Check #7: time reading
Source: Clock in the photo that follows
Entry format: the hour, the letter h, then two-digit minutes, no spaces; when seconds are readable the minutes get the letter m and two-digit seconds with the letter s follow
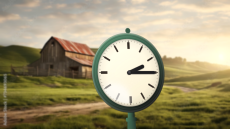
2h15
